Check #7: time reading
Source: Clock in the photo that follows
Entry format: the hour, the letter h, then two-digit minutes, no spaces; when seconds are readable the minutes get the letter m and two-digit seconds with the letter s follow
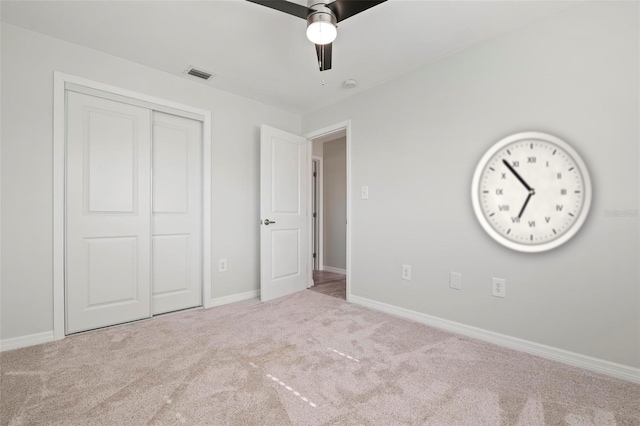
6h53
